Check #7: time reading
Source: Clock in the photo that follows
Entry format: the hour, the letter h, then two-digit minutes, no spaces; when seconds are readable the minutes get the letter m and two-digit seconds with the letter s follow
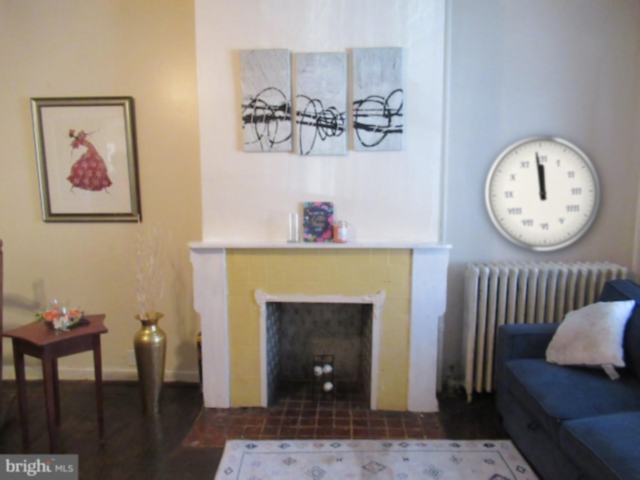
11h59
